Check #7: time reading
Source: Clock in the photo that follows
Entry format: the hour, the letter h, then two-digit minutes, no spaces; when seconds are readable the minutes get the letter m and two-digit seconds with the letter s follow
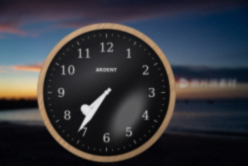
7h36
